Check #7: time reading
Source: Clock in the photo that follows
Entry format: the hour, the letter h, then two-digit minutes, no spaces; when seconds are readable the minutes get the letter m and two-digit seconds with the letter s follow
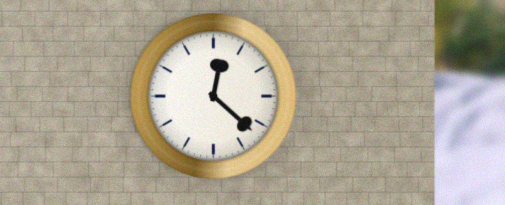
12h22
